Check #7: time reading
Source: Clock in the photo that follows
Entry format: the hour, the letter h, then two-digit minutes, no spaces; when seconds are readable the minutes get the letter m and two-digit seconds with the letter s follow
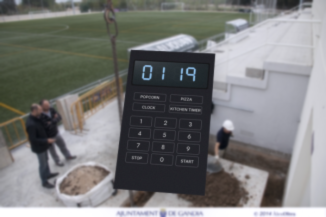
1h19
